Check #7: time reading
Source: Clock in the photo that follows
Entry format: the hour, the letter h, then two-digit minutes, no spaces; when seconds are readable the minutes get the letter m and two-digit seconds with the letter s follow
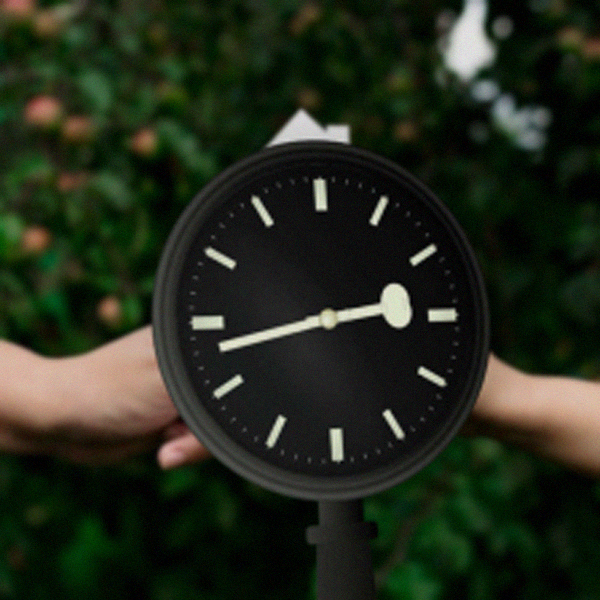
2h43
